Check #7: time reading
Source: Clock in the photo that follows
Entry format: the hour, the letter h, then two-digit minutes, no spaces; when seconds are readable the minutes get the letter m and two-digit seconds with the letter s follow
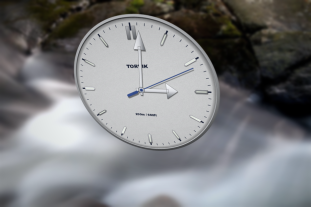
3h01m11s
